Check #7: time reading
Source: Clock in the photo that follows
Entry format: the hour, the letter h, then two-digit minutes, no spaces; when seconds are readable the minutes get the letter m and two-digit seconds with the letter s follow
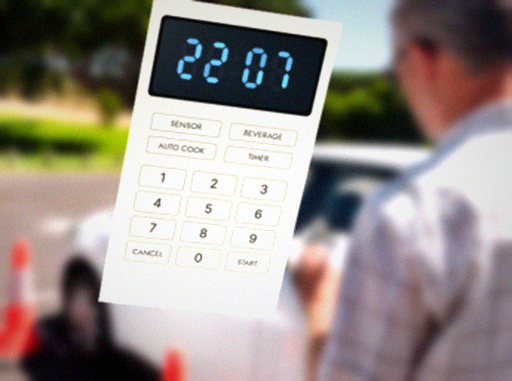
22h07
